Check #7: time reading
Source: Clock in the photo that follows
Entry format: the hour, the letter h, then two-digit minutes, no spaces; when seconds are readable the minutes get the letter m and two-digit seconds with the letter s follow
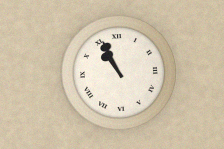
10h56
